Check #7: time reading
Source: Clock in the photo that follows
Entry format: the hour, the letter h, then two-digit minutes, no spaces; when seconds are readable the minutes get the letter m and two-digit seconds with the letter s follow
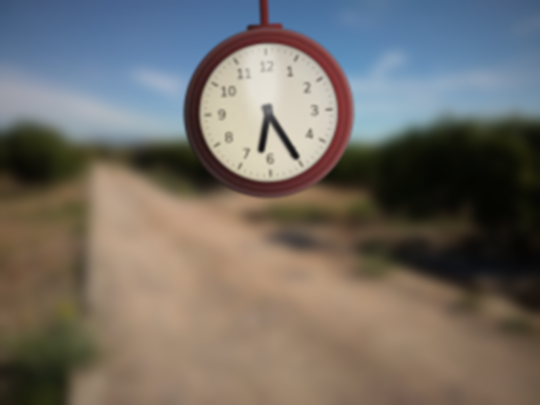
6h25
